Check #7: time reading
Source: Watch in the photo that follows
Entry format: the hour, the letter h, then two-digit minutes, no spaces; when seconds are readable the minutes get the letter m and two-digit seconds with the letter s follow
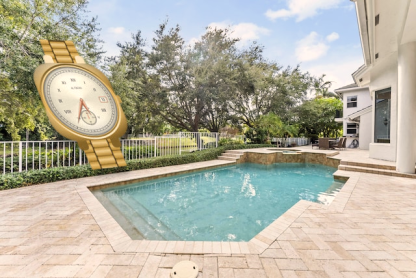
5h35
